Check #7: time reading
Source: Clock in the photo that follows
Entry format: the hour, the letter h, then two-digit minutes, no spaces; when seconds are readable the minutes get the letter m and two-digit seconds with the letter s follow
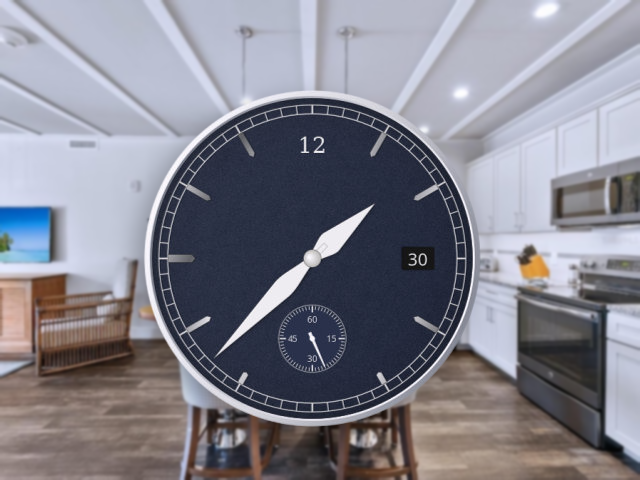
1h37m26s
